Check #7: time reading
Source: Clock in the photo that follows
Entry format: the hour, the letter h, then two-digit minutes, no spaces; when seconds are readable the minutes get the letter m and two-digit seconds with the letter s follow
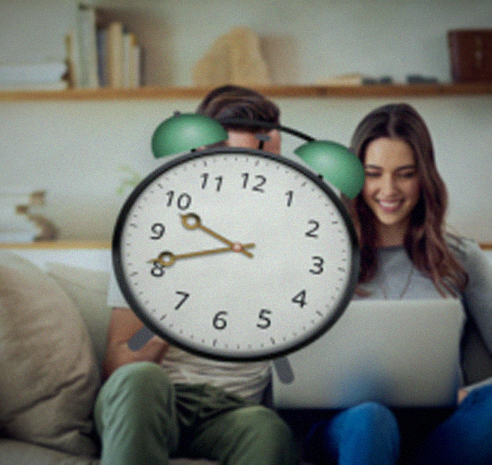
9h41
